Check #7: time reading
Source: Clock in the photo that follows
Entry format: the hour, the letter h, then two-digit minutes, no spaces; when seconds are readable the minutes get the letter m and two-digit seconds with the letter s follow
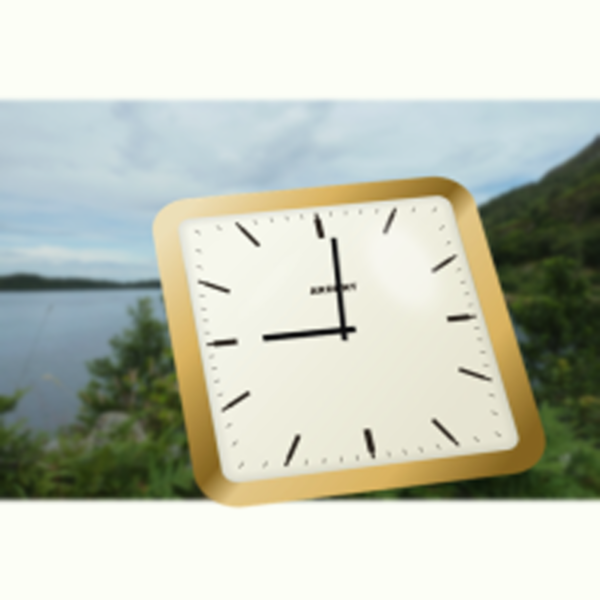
9h01
